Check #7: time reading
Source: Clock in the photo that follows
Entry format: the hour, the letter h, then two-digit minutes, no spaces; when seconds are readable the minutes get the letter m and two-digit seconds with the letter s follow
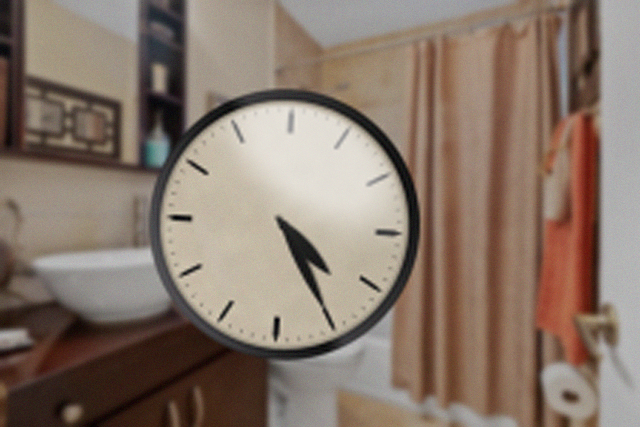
4h25
